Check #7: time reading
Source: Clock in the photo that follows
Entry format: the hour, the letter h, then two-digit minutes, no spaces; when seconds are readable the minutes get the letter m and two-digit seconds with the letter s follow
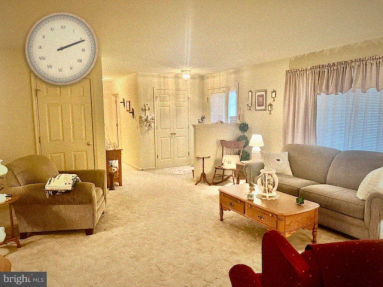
2h11
